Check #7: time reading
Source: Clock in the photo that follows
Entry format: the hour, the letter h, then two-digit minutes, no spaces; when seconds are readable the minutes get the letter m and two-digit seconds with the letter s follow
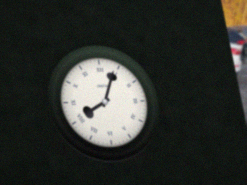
8h04
